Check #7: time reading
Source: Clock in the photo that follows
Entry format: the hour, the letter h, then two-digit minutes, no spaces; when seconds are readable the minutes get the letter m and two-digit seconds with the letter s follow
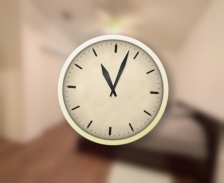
11h03
